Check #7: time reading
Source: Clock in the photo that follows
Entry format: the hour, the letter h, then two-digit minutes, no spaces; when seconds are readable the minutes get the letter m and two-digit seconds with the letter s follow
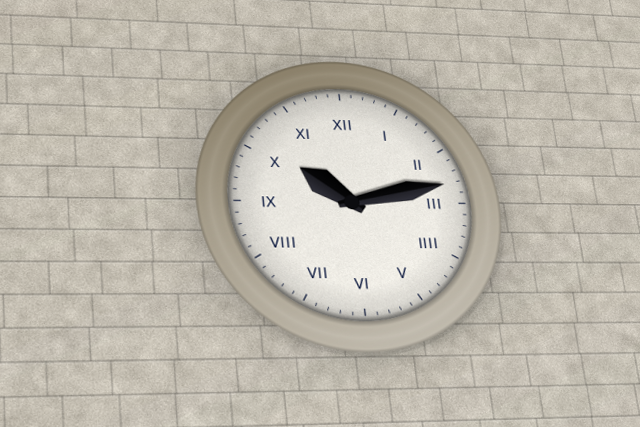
10h13
